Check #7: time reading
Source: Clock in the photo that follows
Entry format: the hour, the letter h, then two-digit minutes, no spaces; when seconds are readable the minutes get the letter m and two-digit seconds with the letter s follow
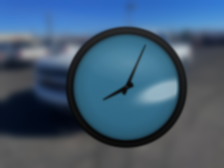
8h04
